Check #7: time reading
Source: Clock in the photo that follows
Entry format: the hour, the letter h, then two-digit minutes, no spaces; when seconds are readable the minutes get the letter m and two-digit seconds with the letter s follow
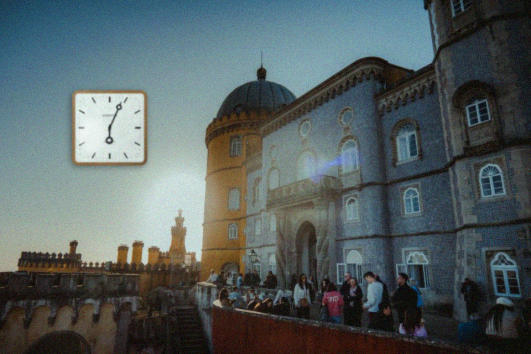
6h04
